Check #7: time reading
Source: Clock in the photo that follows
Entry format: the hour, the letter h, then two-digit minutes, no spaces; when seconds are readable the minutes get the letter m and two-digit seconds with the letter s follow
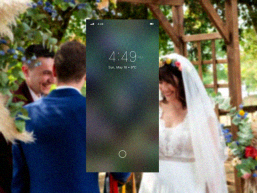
4h49
